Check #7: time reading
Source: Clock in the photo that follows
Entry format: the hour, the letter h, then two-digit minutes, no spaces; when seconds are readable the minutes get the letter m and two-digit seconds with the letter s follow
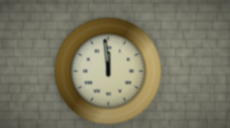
11h59
